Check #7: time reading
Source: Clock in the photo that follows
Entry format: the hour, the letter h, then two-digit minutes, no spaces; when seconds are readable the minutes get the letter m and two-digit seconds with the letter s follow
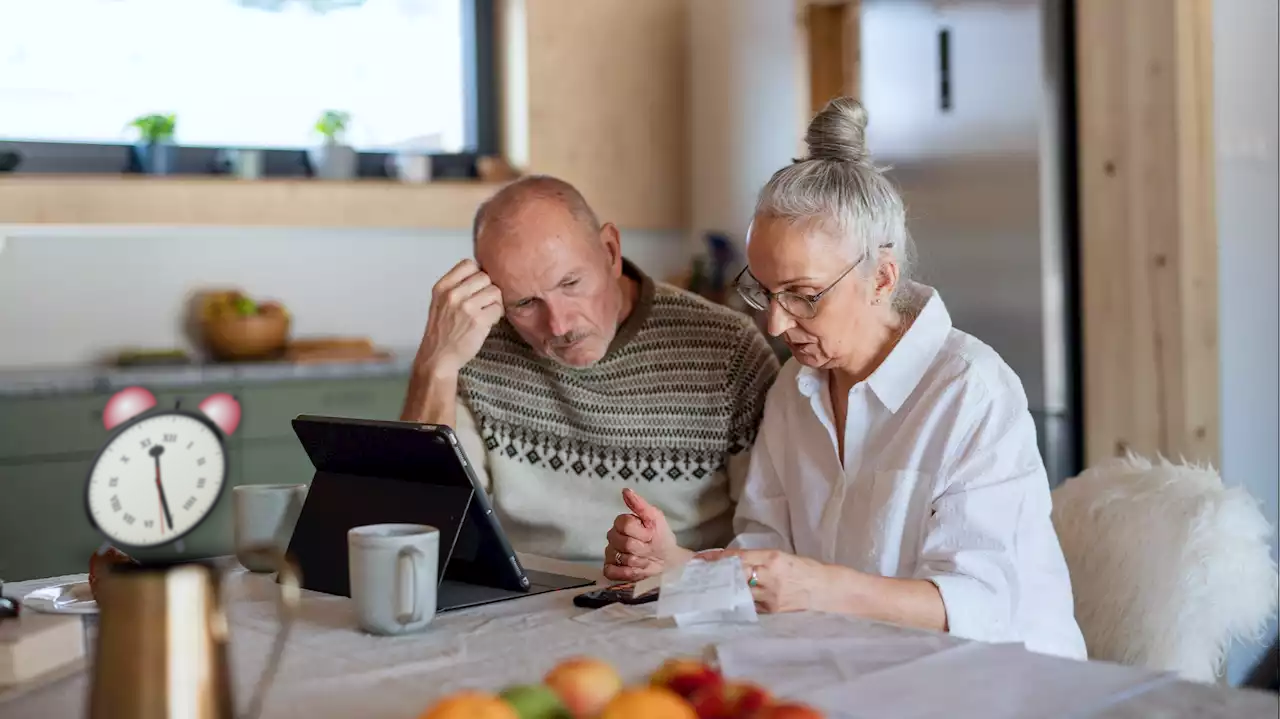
11h25m27s
